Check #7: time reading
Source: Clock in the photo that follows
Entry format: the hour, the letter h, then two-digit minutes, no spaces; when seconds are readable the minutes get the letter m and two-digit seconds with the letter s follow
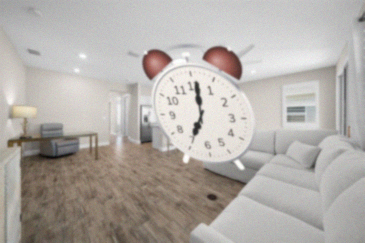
7h01
